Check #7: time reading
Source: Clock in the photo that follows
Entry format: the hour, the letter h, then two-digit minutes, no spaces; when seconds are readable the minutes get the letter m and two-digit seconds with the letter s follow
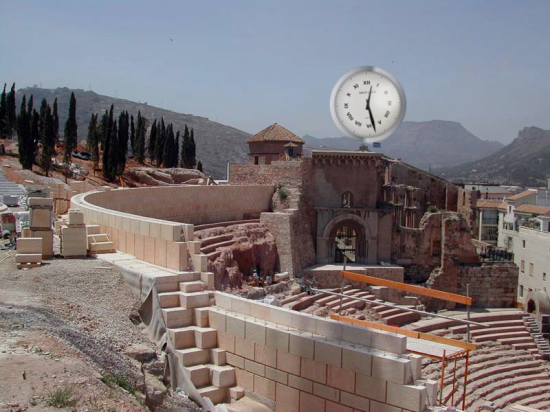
12h28
